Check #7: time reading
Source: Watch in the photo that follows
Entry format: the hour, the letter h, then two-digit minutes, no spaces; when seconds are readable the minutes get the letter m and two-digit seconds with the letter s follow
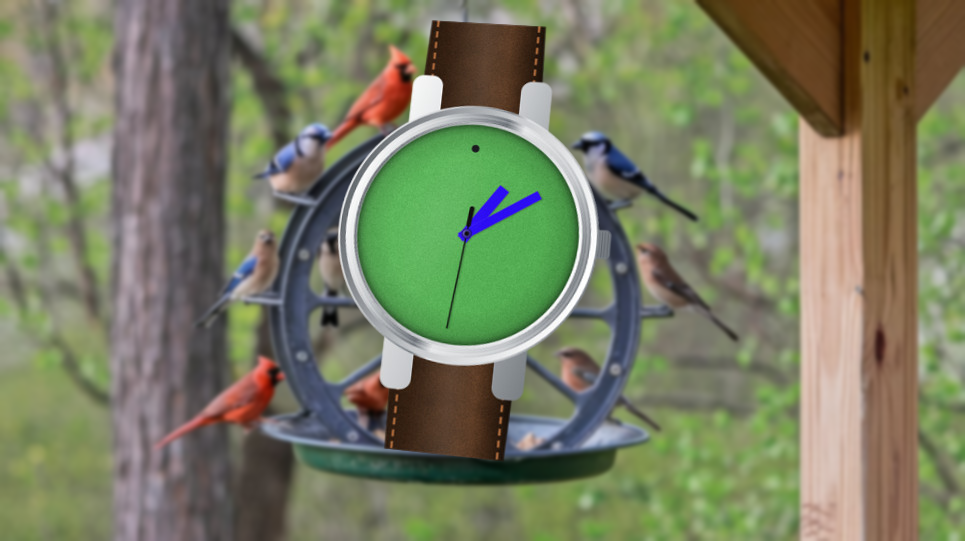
1h09m31s
